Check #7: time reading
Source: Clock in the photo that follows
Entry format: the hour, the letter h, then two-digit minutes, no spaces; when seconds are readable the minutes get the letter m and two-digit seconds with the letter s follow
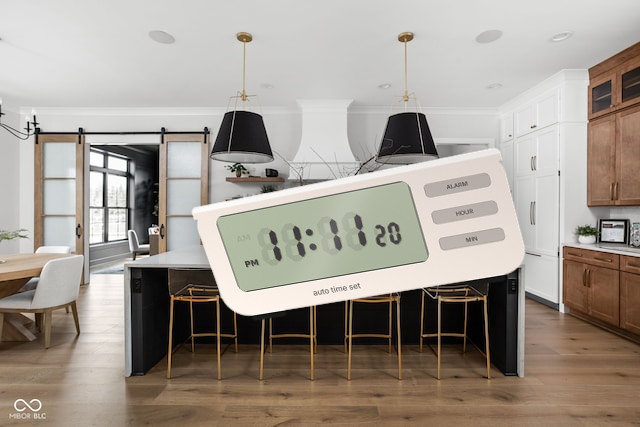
11h11m20s
